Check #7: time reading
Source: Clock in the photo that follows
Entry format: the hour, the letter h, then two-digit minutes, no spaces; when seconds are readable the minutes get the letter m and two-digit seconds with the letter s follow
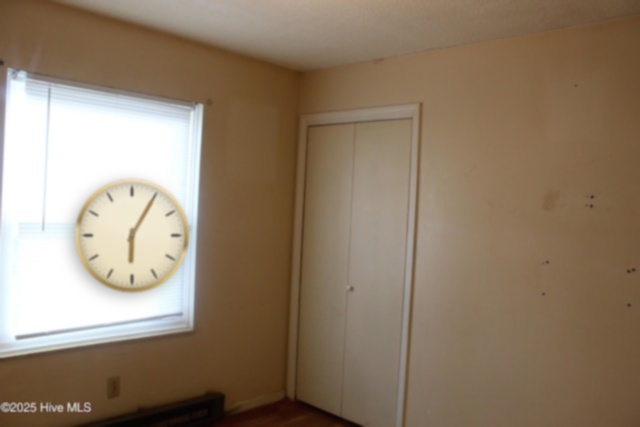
6h05
